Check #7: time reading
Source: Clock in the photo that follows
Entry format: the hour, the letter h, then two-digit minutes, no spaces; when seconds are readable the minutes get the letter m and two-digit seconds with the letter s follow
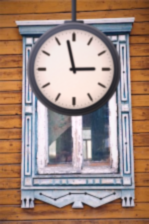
2h58
